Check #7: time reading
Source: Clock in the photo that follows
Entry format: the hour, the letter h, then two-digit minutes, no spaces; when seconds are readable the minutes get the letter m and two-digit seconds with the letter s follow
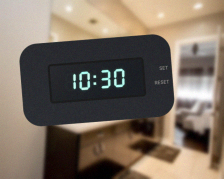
10h30
